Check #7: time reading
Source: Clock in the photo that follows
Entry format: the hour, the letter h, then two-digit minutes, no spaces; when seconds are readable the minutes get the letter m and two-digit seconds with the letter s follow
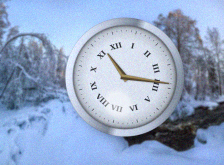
11h19
